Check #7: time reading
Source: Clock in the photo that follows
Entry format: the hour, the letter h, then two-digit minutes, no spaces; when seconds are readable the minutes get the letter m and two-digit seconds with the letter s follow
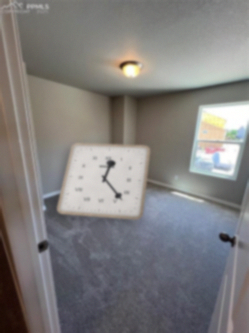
12h23
